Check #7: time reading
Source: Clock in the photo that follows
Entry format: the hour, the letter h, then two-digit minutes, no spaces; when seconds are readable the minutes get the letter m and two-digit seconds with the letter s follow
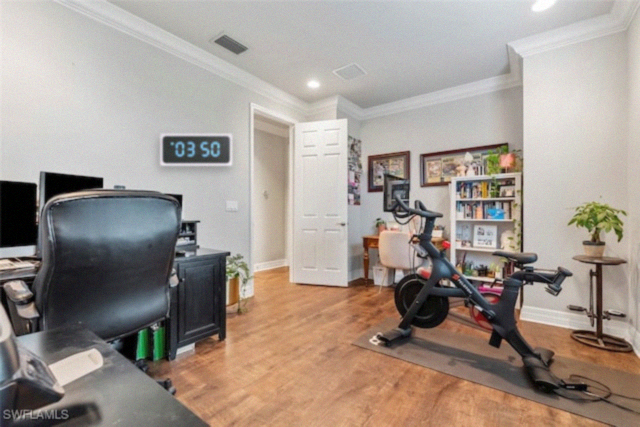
3h50
